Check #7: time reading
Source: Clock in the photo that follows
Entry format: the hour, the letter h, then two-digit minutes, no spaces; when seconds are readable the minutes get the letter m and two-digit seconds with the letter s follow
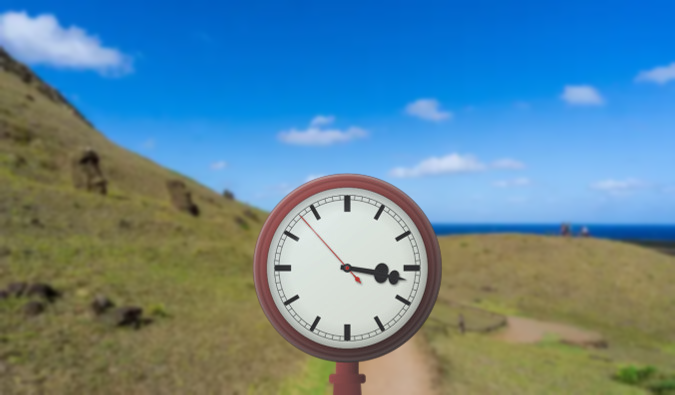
3h16m53s
